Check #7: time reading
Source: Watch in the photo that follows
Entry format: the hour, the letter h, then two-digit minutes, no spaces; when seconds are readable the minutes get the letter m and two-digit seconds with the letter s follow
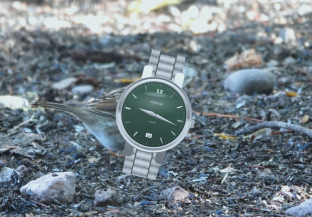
9h17
